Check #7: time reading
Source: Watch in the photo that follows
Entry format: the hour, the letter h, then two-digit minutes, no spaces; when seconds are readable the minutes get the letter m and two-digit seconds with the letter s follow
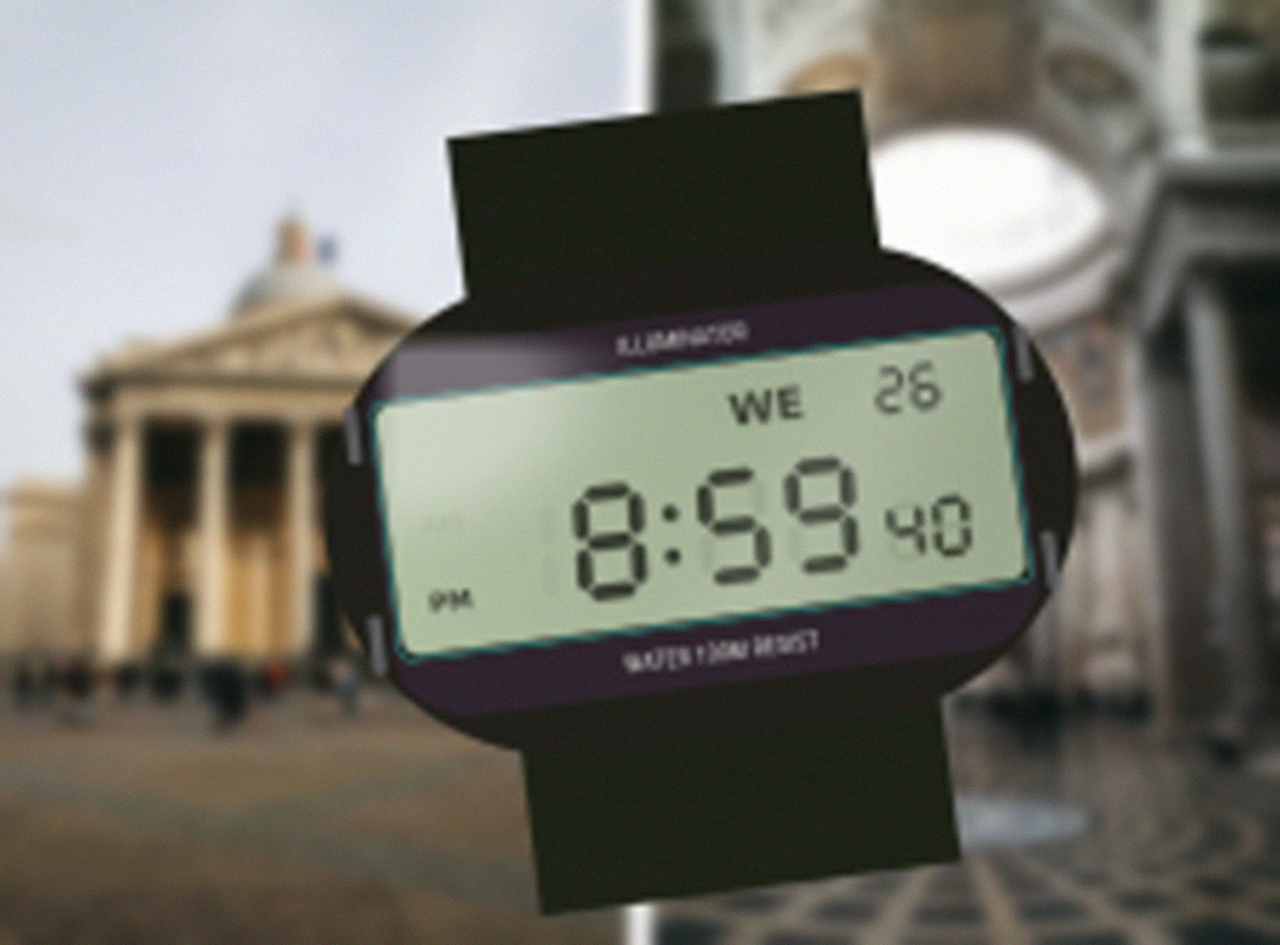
8h59m40s
